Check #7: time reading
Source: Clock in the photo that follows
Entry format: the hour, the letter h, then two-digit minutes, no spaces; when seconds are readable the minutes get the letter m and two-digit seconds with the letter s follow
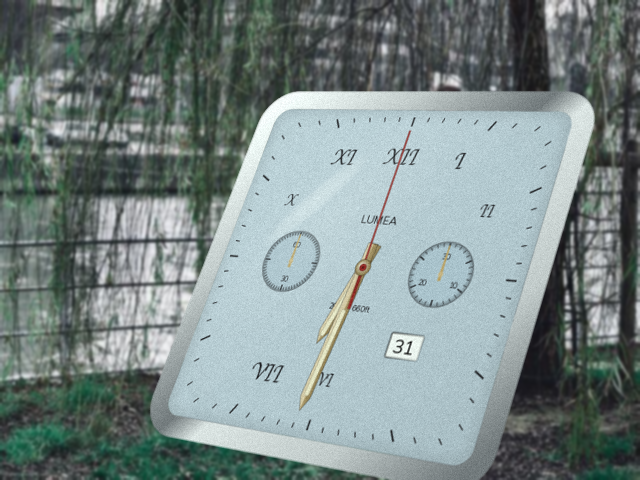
6h31
